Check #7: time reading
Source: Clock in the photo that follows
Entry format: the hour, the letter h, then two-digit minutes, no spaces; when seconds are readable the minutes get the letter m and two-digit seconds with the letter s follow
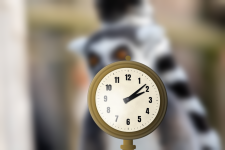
2h08
